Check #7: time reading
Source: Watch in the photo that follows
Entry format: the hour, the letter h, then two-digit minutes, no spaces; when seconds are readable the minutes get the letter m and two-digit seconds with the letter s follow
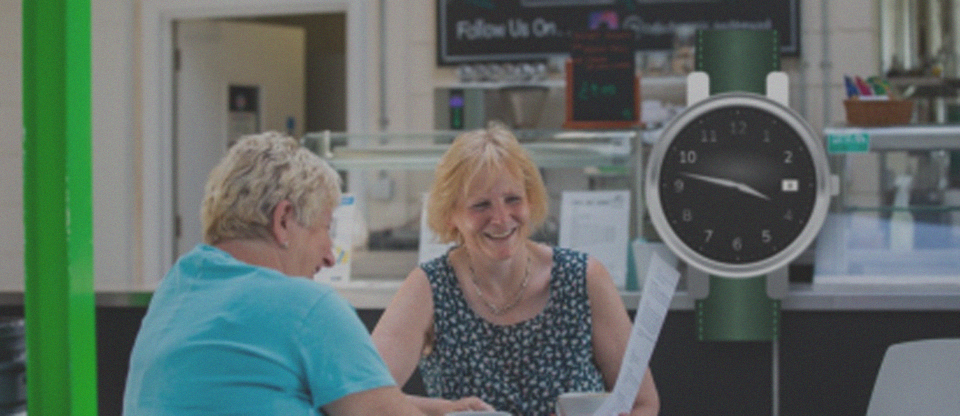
3h47
